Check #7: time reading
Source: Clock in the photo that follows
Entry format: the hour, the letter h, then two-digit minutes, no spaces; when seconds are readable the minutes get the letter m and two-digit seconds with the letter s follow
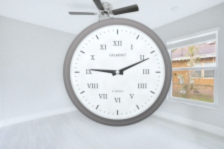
9h11
